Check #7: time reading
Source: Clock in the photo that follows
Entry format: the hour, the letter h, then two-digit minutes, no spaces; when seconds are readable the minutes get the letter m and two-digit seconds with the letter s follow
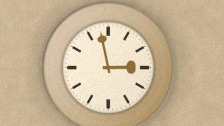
2h58
